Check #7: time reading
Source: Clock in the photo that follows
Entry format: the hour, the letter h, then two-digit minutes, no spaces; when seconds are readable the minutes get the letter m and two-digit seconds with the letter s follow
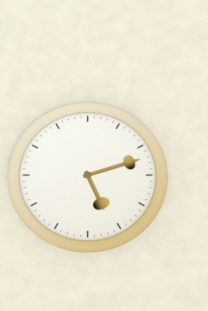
5h12
